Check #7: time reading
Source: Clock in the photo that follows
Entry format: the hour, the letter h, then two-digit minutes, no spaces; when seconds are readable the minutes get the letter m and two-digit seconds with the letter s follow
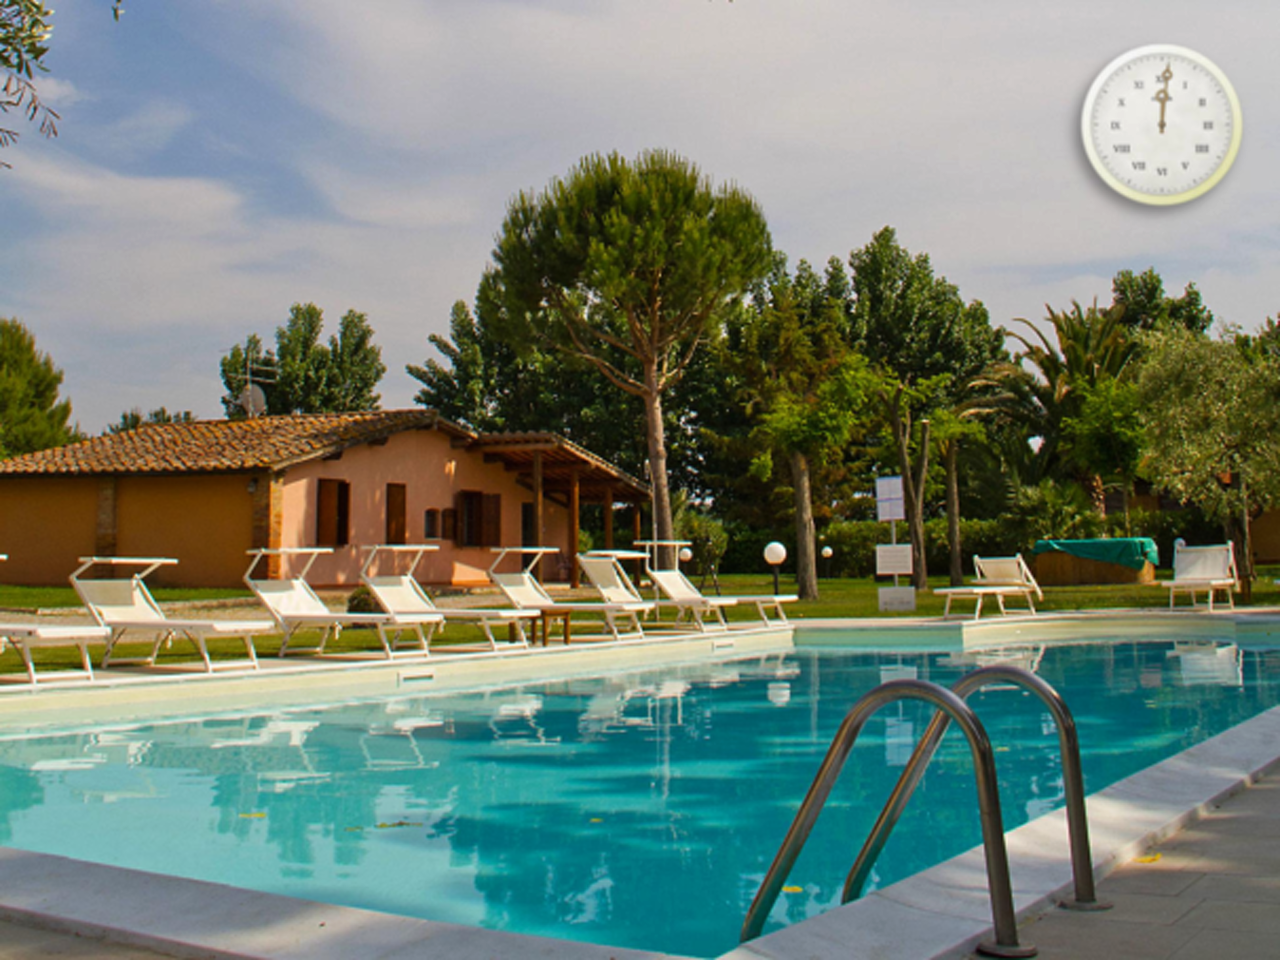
12h01
